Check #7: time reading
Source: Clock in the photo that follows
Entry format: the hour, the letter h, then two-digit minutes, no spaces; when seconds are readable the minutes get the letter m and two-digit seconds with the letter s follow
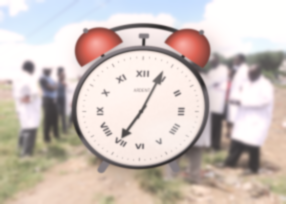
7h04
